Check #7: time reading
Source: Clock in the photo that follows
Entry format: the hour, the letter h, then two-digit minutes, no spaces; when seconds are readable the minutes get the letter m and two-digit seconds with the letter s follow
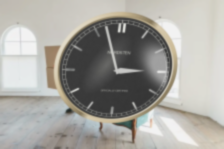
2h57
